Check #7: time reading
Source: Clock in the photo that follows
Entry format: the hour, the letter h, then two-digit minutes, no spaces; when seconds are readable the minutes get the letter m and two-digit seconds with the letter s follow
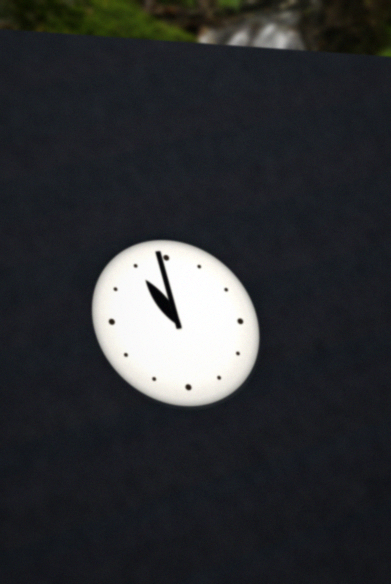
10h59
